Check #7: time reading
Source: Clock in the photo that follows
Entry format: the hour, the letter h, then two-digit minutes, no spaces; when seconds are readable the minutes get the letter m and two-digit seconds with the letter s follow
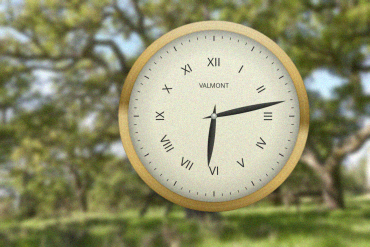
6h13
